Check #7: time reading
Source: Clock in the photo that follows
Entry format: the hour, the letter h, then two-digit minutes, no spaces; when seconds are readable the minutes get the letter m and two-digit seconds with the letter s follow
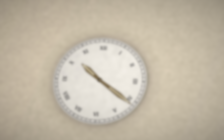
10h21
